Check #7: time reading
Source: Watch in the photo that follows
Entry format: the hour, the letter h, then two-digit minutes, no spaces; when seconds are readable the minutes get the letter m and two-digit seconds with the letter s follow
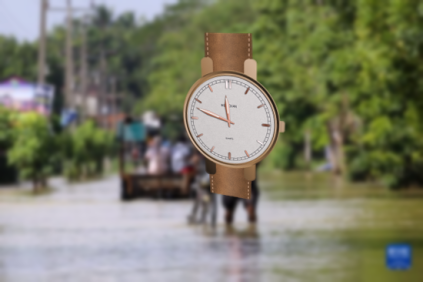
11h48
